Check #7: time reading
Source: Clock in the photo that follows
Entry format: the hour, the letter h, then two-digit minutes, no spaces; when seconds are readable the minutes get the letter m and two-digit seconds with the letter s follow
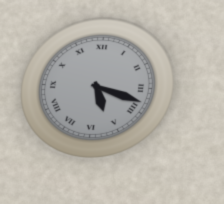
5h18
